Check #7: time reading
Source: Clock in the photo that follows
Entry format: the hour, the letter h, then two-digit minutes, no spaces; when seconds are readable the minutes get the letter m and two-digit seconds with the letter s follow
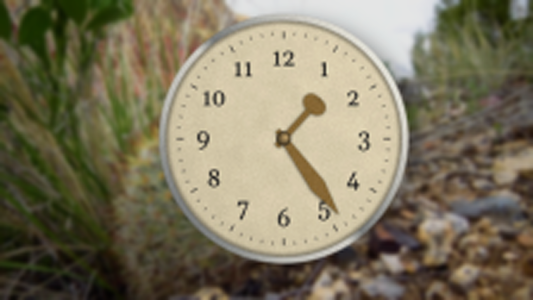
1h24
